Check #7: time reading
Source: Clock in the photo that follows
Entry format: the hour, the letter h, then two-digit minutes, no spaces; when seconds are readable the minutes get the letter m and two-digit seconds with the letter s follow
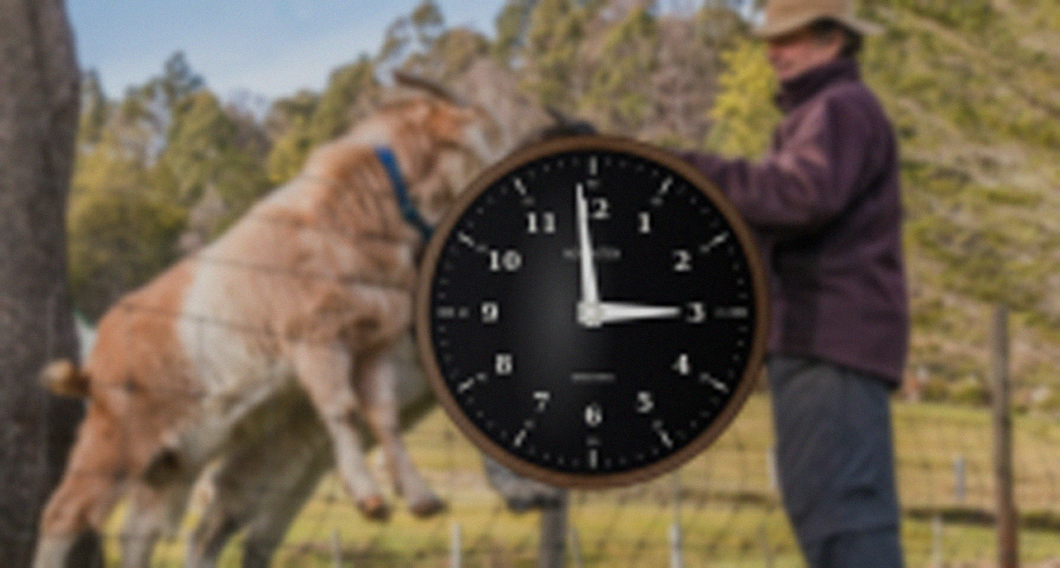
2h59
